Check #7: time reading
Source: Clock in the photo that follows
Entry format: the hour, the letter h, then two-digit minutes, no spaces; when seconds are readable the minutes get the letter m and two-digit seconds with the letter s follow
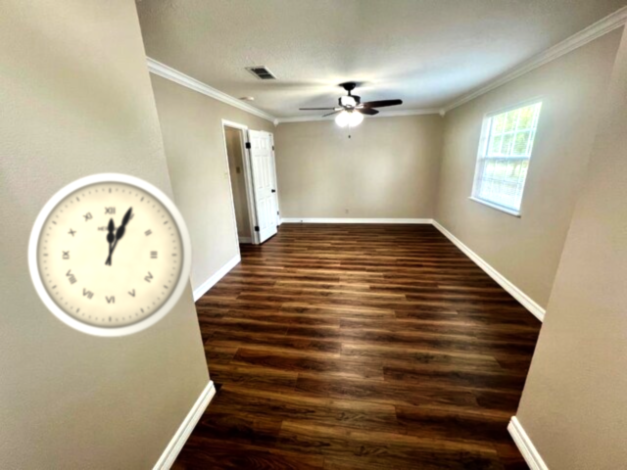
12h04
